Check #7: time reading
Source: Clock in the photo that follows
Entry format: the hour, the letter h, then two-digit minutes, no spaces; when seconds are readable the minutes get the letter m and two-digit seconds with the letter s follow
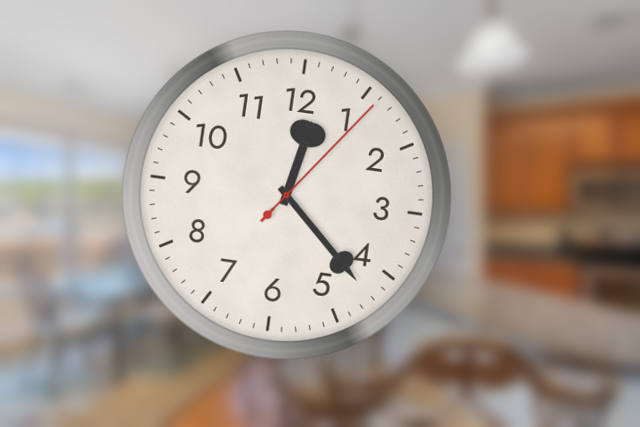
12h22m06s
